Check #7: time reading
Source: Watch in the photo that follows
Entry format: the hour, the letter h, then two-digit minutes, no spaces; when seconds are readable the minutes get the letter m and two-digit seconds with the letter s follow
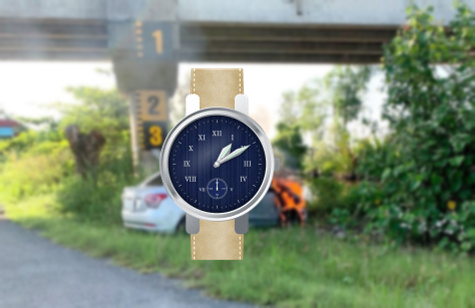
1h10
